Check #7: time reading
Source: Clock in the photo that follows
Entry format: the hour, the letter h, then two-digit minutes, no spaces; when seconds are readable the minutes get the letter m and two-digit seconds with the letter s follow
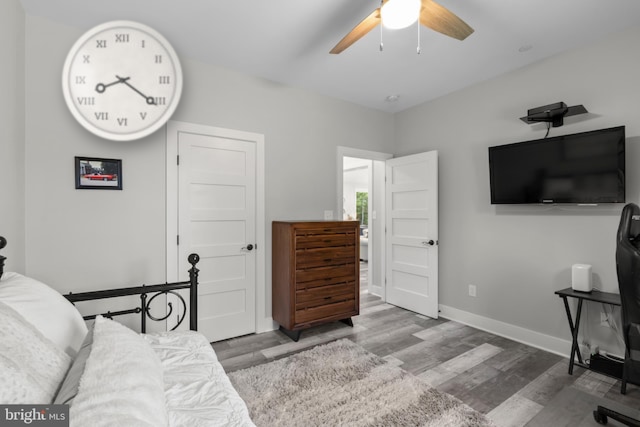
8h21
